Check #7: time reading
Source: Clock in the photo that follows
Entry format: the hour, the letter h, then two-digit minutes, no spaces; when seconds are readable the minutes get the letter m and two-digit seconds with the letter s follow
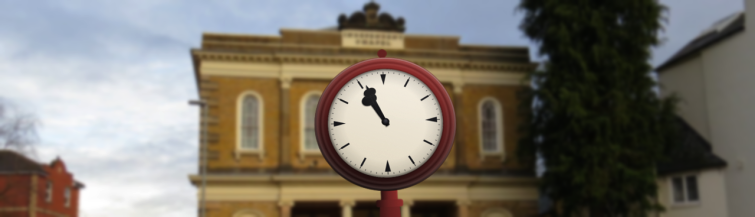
10h56
